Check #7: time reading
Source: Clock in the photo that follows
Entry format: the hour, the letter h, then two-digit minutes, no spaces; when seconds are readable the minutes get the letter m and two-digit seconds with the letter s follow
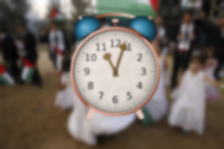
11h03
